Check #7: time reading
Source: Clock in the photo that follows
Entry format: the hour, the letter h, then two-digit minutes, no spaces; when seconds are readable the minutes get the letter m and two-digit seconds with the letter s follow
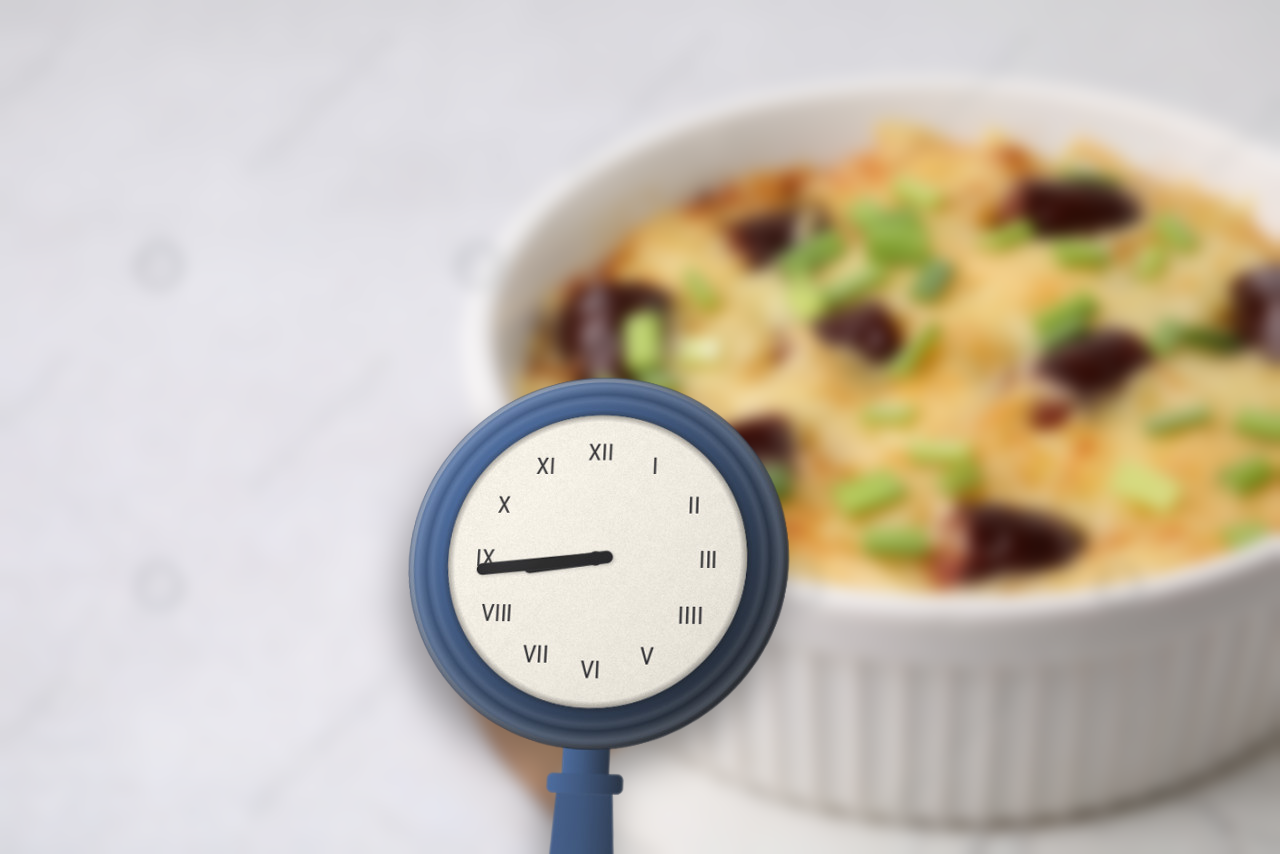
8h44
